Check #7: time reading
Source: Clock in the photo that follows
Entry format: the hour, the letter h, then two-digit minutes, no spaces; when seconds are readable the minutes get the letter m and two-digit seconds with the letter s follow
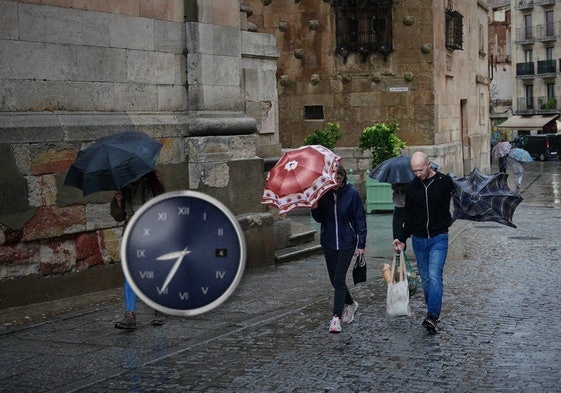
8h35
